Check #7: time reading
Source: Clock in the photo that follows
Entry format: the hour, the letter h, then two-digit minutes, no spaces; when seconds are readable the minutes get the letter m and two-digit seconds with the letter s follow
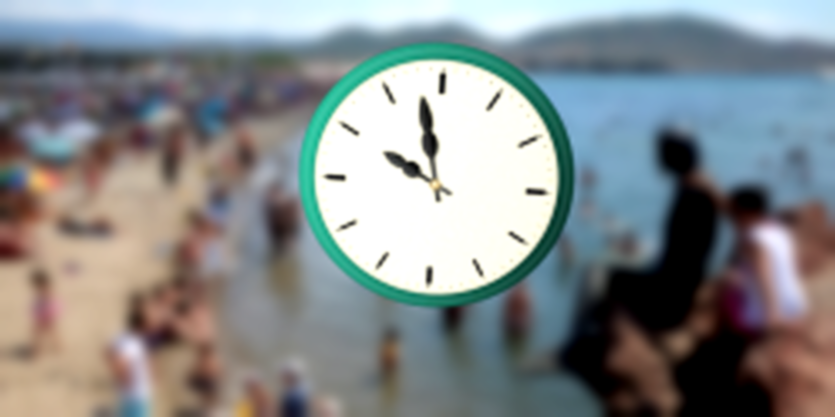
9h58
